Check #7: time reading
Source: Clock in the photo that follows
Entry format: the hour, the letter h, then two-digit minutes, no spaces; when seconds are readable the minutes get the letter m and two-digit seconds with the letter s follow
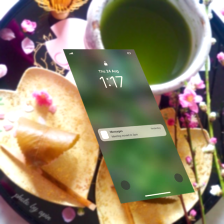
1h17
